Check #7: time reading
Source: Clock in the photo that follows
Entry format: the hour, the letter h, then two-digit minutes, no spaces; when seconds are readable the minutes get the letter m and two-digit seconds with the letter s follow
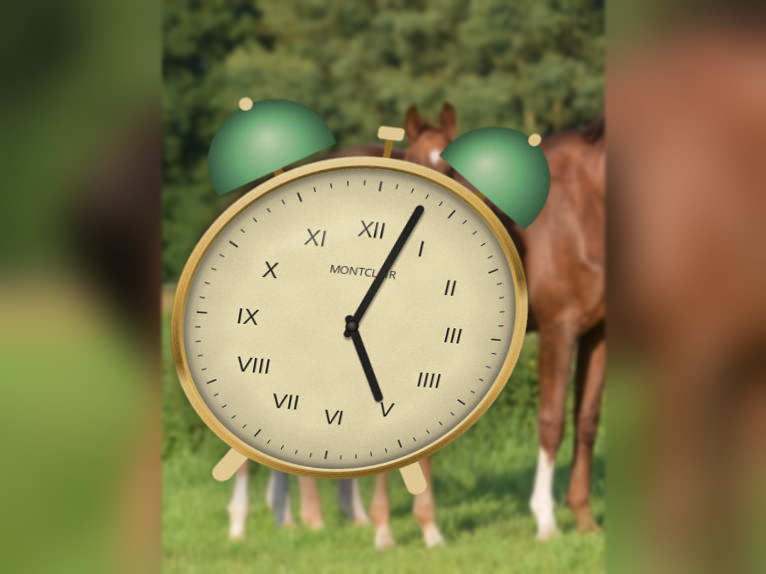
5h03
